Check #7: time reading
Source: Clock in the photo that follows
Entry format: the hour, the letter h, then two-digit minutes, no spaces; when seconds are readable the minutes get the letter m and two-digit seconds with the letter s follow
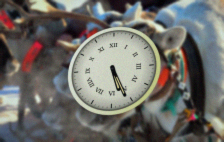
5h26
